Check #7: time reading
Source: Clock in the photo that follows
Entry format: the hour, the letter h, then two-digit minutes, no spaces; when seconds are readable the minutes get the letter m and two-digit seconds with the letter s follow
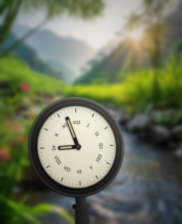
8h57
